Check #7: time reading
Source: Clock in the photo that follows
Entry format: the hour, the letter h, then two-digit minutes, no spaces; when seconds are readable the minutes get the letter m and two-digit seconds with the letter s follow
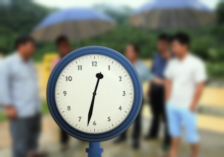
12h32
